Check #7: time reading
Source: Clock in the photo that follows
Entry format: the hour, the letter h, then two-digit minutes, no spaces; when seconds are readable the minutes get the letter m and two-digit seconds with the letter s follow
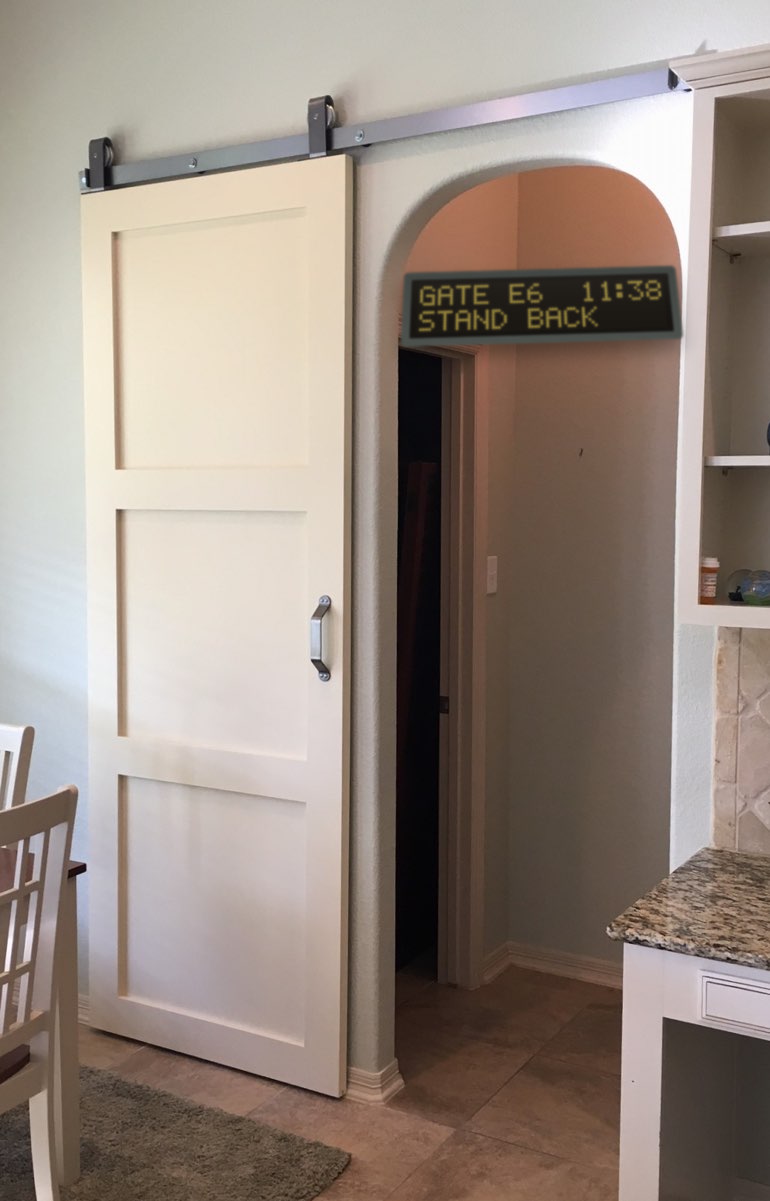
11h38
